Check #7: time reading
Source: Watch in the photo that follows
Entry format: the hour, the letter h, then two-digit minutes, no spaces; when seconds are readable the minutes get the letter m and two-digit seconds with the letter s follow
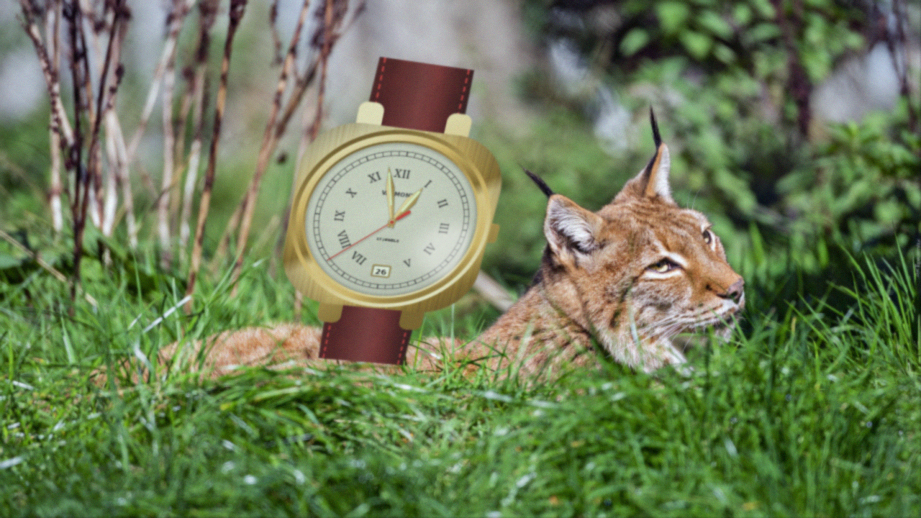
12h57m38s
